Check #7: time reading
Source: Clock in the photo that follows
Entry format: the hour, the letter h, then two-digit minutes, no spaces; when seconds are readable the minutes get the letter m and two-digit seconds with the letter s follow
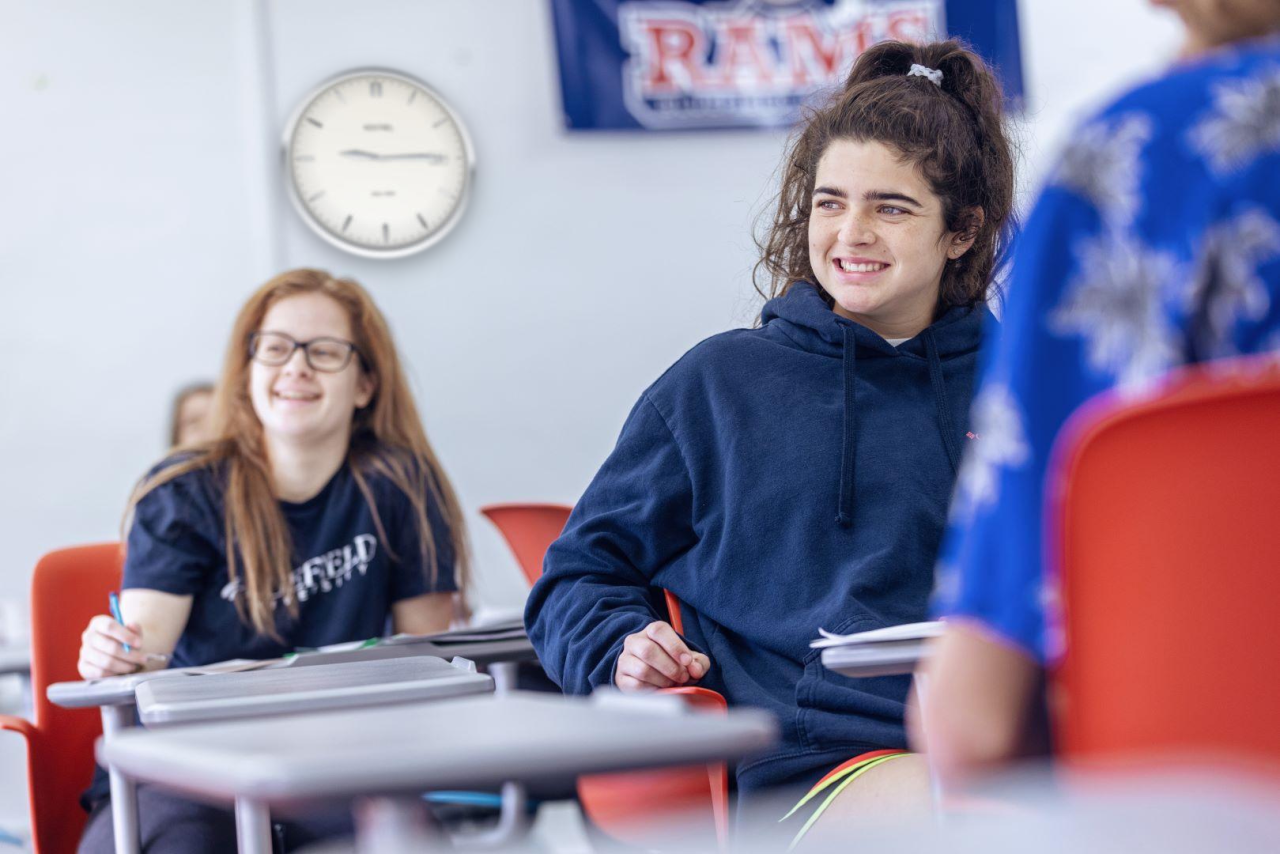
9h15
